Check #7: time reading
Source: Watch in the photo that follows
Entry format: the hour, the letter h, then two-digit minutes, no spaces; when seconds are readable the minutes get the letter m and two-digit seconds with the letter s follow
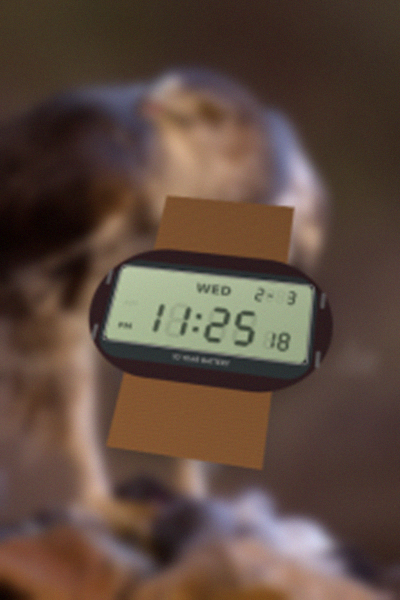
11h25m18s
